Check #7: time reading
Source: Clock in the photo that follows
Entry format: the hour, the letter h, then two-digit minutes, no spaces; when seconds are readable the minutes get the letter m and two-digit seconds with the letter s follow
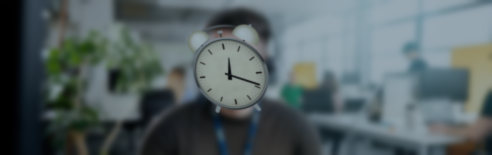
12h19
